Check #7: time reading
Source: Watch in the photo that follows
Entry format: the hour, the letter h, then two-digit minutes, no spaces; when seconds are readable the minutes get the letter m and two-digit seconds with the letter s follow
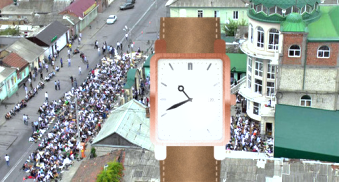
10h41
